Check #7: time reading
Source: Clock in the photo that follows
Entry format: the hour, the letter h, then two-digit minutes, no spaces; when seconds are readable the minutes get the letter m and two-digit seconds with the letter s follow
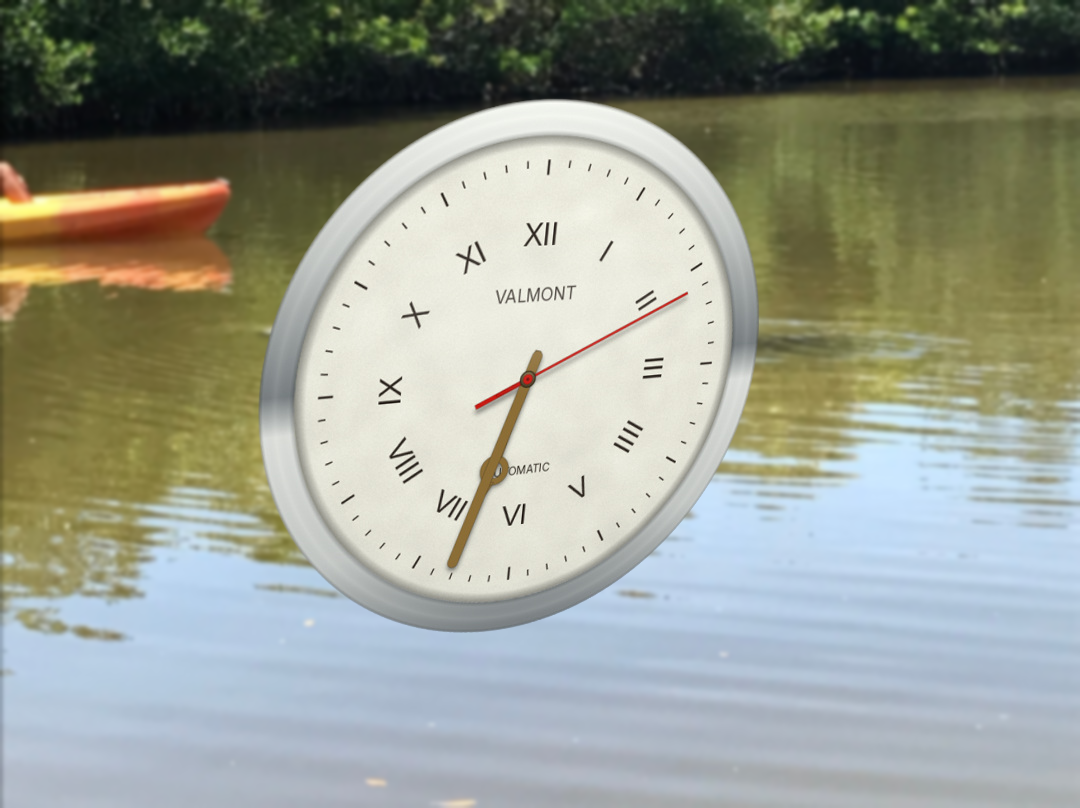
6h33m11s
